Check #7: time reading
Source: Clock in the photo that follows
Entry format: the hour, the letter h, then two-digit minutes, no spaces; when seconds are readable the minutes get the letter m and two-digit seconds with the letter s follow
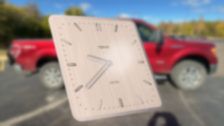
9h39
